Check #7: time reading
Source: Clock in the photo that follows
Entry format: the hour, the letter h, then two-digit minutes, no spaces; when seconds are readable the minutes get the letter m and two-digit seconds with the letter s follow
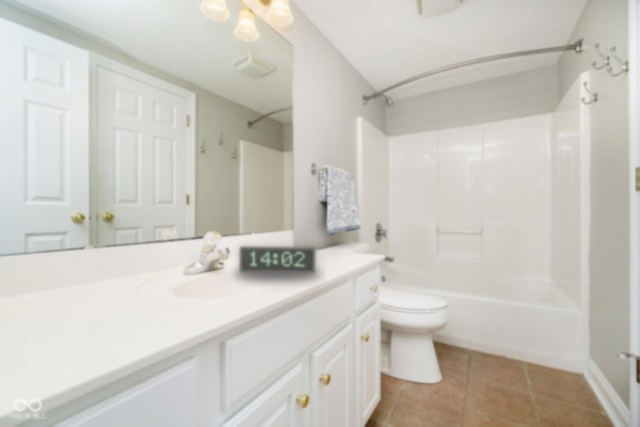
14h02
